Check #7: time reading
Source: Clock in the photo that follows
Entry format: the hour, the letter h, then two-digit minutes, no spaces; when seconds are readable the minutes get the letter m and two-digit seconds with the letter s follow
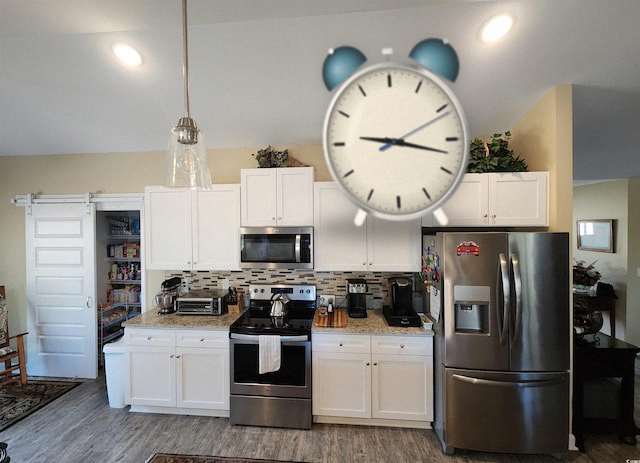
9h17m11s
